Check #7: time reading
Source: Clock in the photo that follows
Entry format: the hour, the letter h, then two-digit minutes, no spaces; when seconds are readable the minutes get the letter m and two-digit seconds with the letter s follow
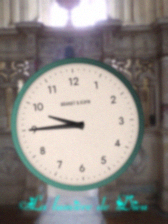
9h45
